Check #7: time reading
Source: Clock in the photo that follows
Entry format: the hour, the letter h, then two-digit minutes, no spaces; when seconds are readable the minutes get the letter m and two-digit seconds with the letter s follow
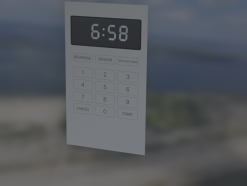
6h58
